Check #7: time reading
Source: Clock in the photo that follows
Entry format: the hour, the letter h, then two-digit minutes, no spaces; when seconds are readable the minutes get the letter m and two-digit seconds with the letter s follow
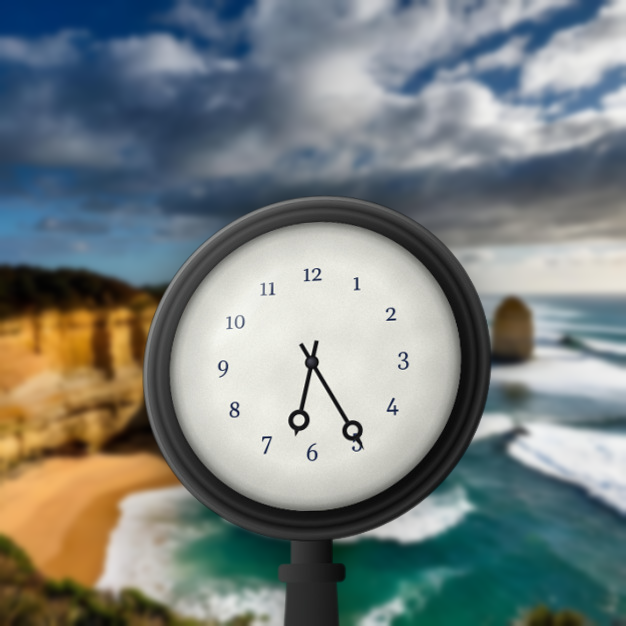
6h25
